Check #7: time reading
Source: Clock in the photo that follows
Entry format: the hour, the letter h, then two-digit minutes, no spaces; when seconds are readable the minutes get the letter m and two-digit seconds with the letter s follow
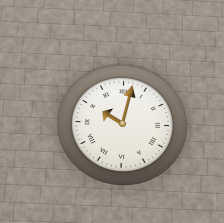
10h02
